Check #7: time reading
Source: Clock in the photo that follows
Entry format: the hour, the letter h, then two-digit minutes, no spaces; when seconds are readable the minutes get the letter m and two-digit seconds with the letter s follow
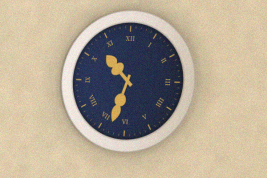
10h33
